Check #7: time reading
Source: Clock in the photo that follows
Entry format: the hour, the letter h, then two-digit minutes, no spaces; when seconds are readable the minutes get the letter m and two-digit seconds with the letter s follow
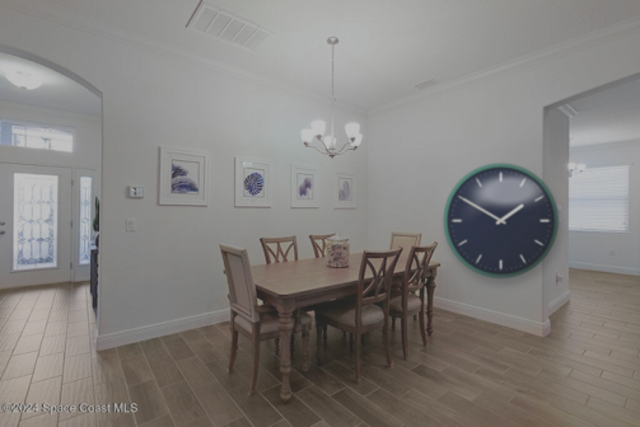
1h50
